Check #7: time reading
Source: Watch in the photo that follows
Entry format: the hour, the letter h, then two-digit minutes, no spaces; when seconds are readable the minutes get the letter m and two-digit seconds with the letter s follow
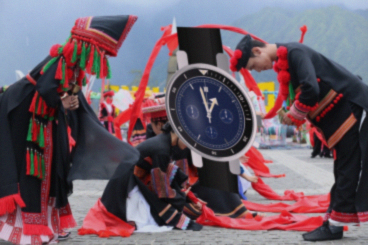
12h58
